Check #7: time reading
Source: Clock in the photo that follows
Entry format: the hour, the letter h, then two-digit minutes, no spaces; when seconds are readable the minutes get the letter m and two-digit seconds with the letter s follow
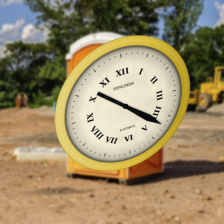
10h22
